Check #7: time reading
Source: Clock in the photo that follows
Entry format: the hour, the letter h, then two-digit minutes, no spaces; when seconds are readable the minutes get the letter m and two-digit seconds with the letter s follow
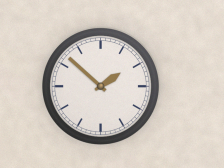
1h52
